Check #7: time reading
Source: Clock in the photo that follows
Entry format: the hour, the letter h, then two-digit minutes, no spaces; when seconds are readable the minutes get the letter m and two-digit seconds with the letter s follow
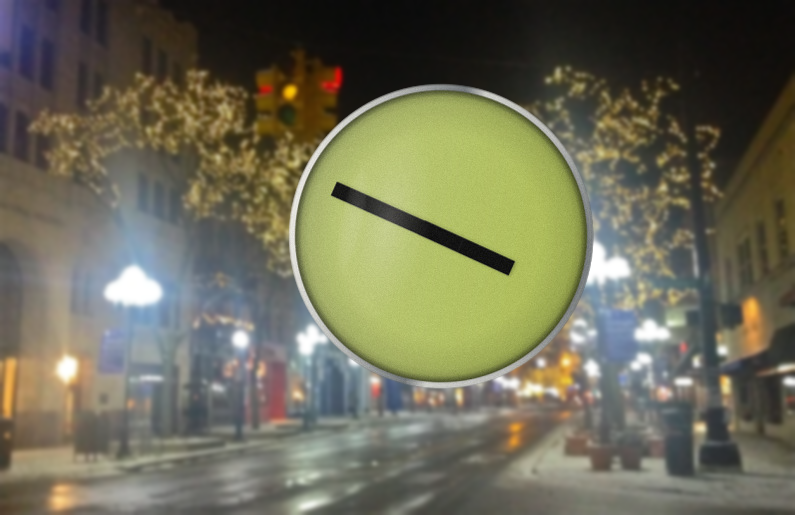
3h49
